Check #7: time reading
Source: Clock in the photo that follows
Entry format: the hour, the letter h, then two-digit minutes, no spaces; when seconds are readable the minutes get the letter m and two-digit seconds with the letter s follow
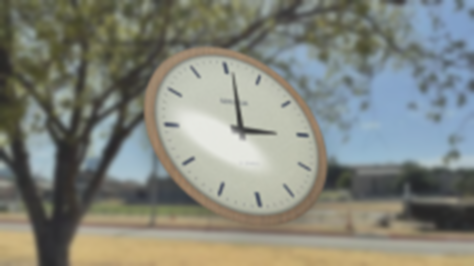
3h01
